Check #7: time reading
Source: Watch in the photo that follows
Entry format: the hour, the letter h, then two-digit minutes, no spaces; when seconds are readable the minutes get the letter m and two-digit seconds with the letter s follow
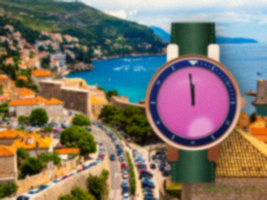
11h59
